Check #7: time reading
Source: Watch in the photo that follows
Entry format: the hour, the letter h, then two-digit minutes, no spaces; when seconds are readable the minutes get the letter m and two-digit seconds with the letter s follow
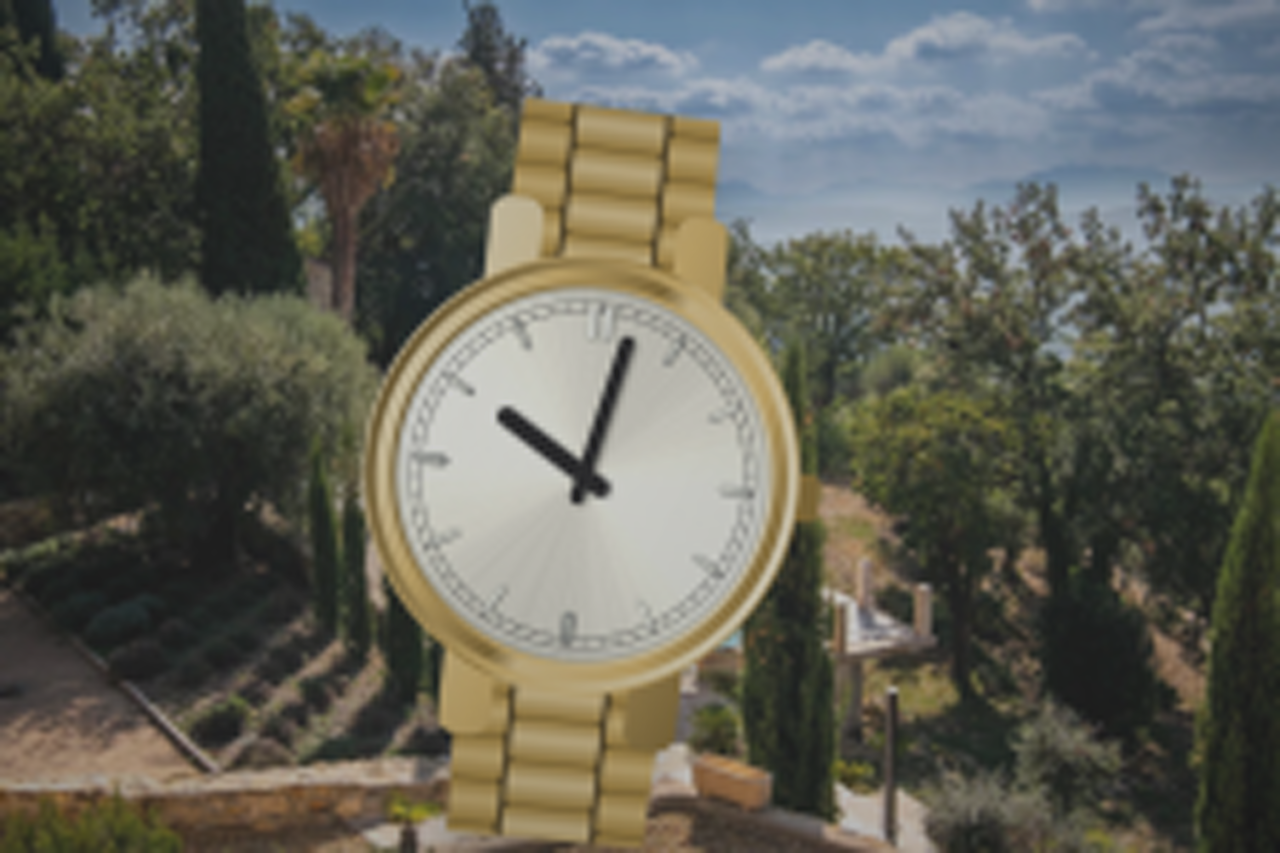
10h02
